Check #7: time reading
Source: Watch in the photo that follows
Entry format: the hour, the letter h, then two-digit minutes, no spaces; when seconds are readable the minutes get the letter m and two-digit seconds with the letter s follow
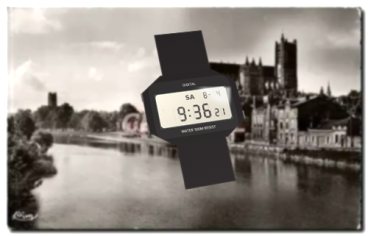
9h36m21s
